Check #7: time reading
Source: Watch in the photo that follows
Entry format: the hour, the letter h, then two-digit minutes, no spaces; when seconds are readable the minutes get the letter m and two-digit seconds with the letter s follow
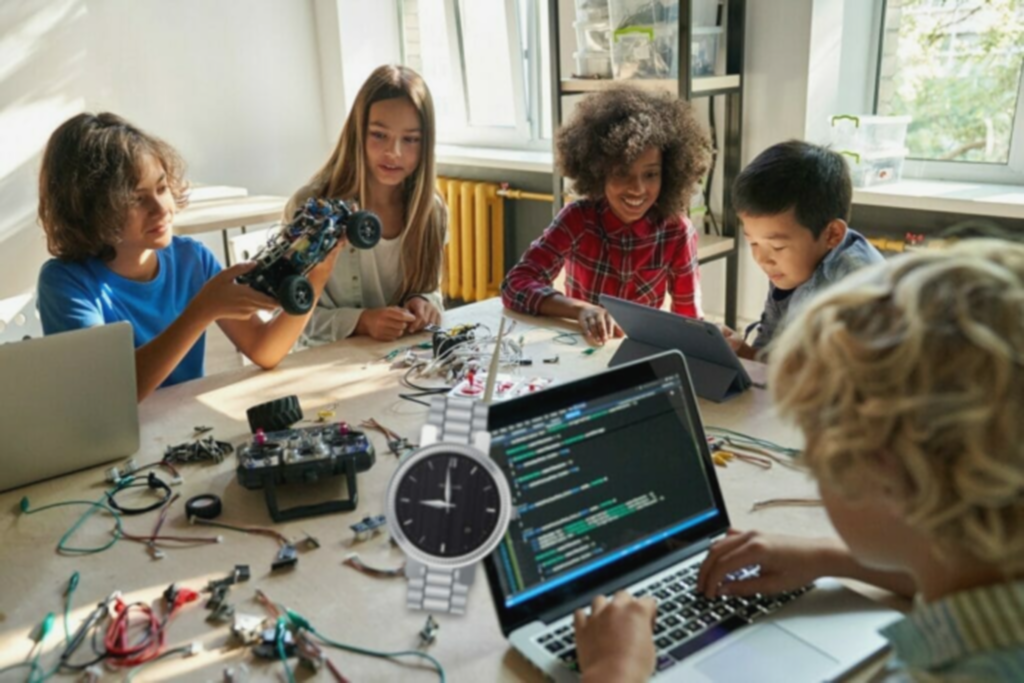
8h59
